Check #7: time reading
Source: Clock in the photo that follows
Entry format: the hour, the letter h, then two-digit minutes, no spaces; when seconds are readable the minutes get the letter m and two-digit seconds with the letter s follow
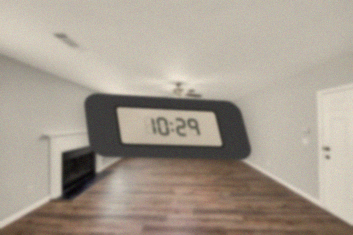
10h29
